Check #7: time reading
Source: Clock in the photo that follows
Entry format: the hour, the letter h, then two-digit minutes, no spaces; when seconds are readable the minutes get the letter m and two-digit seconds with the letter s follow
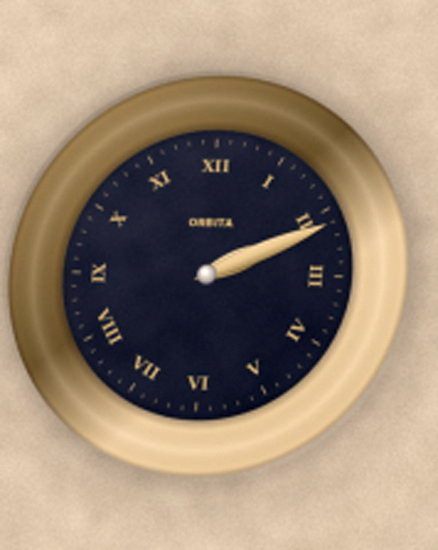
2h11
